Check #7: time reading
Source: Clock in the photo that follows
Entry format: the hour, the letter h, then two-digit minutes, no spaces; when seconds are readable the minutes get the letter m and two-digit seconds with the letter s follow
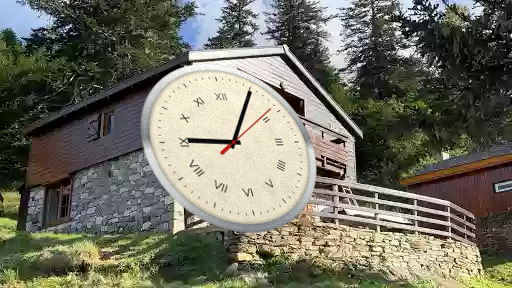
9h05m09s
